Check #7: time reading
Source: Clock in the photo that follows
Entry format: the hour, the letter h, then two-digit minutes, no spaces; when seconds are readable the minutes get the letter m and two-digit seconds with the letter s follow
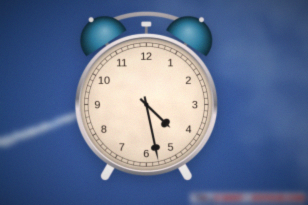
4h28
